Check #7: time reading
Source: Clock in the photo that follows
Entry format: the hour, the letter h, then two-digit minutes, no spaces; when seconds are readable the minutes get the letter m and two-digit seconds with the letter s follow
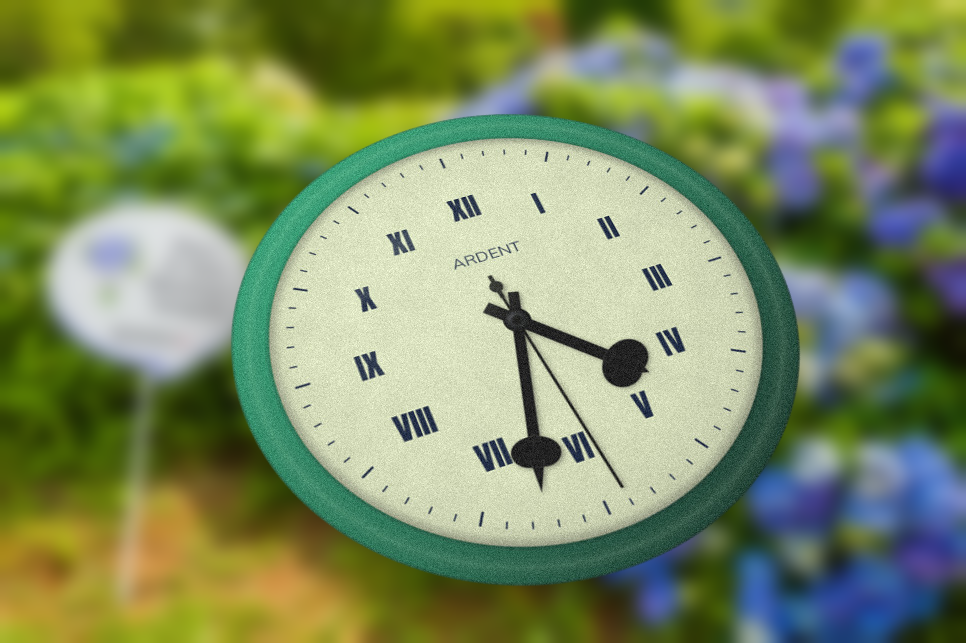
4h32m29s
